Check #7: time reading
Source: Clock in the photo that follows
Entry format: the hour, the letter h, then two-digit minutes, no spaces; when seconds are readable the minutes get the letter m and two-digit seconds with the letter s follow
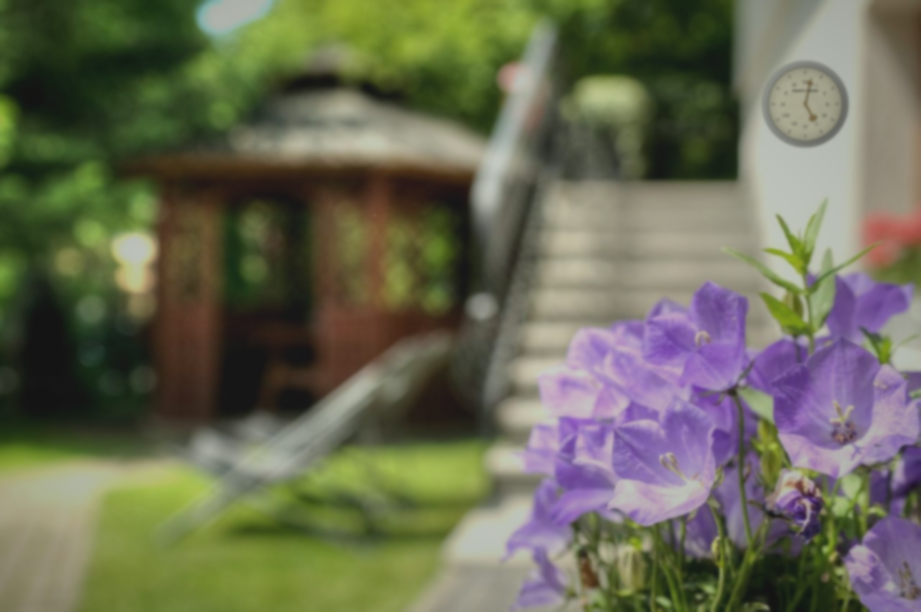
5h02
